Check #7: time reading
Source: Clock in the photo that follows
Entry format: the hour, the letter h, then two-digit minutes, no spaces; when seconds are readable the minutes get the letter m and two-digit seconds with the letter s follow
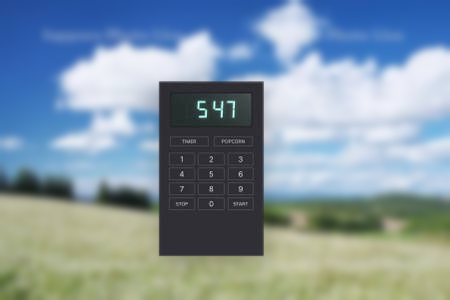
5h47
